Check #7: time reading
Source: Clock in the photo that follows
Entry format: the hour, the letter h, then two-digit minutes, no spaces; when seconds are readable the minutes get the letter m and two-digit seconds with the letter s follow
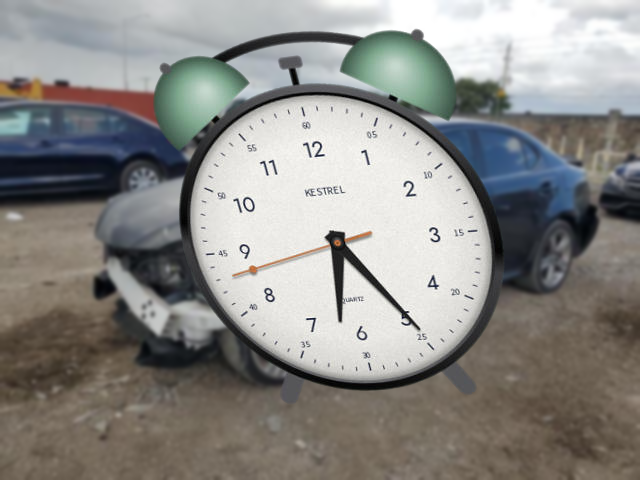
6h24m43s
